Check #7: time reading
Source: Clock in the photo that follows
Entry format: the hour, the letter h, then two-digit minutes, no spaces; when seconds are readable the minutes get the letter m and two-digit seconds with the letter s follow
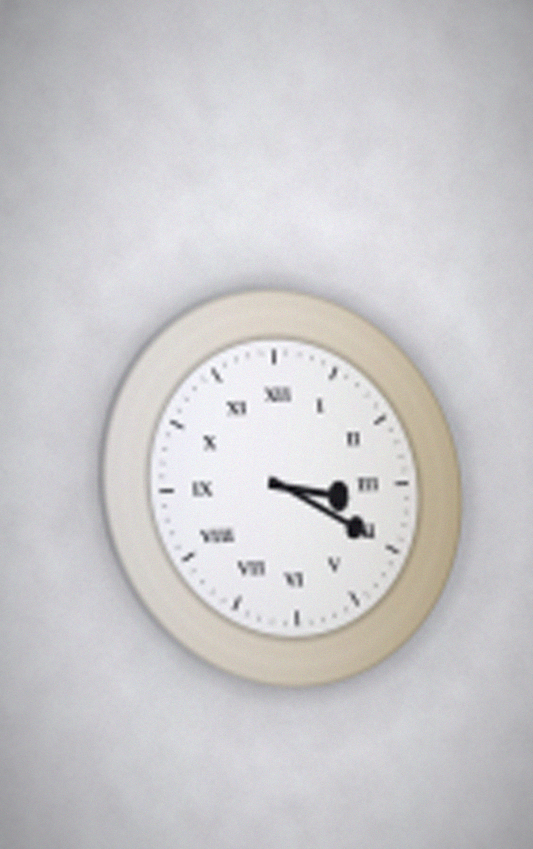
3h20
